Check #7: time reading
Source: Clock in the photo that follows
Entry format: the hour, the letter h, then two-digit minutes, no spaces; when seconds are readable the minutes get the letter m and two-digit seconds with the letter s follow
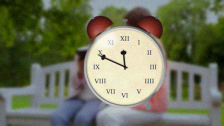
11h49
